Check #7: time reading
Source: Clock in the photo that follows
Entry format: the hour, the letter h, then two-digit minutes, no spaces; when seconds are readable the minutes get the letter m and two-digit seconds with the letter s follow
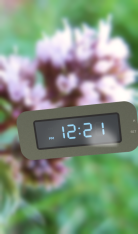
12h21
